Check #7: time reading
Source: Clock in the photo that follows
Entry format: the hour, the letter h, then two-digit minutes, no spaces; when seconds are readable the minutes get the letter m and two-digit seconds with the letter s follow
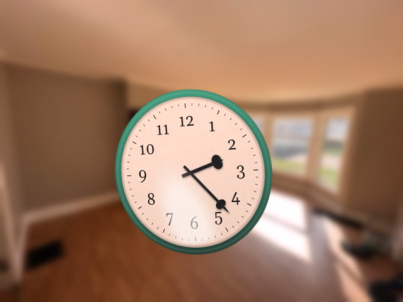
2h23
